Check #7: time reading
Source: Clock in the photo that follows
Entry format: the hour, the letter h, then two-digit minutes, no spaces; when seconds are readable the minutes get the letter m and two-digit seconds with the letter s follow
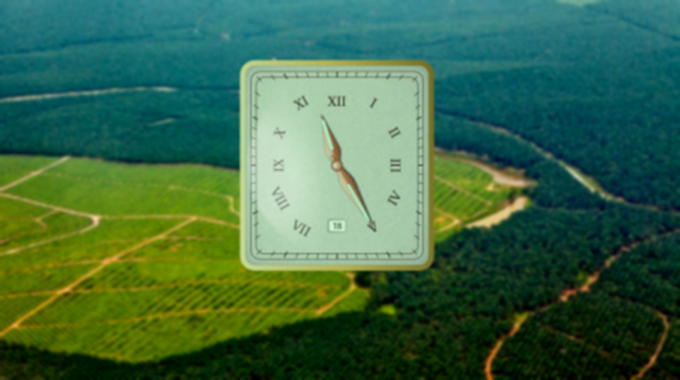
11h25
